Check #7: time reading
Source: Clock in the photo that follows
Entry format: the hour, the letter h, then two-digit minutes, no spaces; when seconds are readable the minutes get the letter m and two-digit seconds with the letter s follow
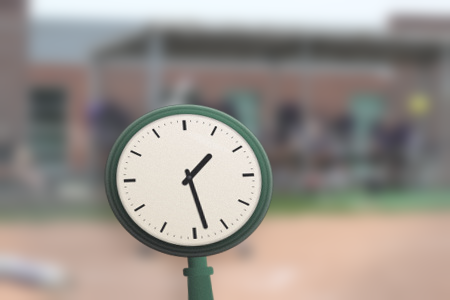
1h28
